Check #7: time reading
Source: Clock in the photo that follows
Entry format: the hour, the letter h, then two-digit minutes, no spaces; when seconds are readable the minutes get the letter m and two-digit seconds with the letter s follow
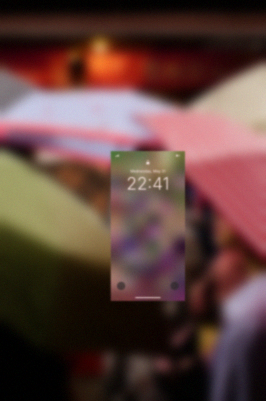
22h41
